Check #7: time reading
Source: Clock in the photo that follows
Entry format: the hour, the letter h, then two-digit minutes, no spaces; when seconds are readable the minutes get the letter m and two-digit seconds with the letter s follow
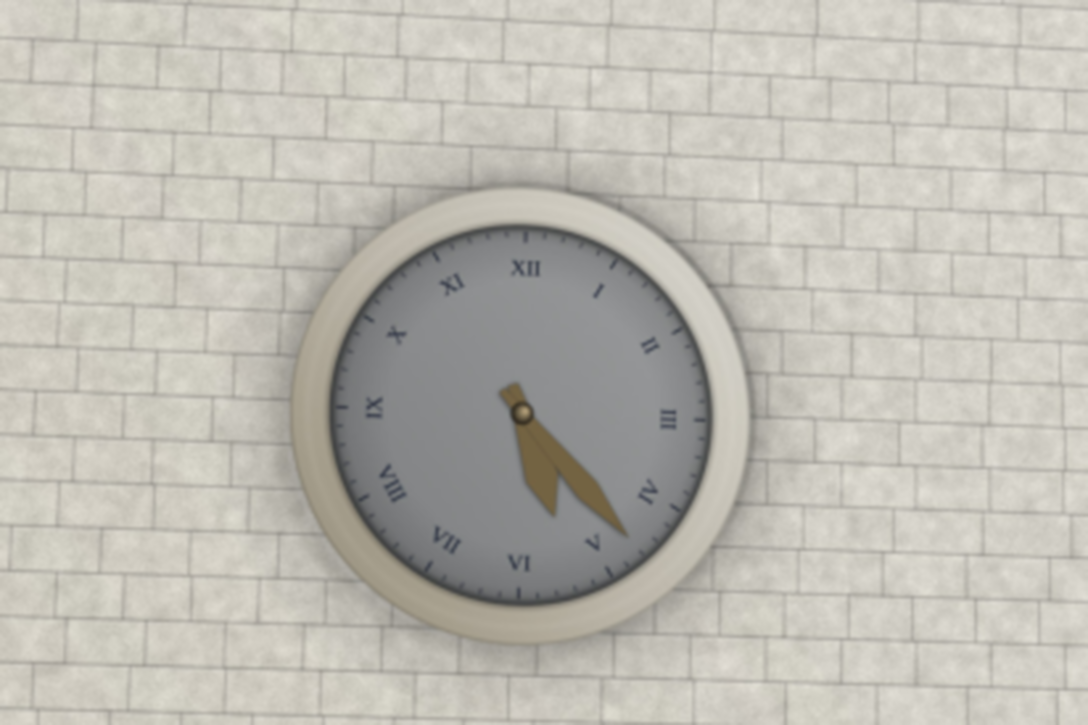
5h23
